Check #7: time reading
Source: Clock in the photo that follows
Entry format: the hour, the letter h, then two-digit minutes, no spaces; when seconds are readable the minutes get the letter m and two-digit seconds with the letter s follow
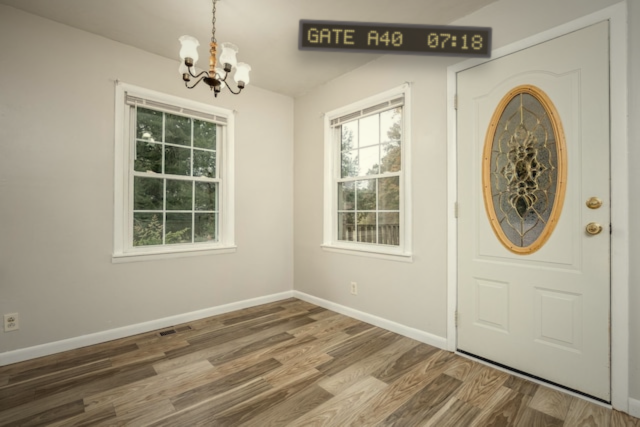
7h18
